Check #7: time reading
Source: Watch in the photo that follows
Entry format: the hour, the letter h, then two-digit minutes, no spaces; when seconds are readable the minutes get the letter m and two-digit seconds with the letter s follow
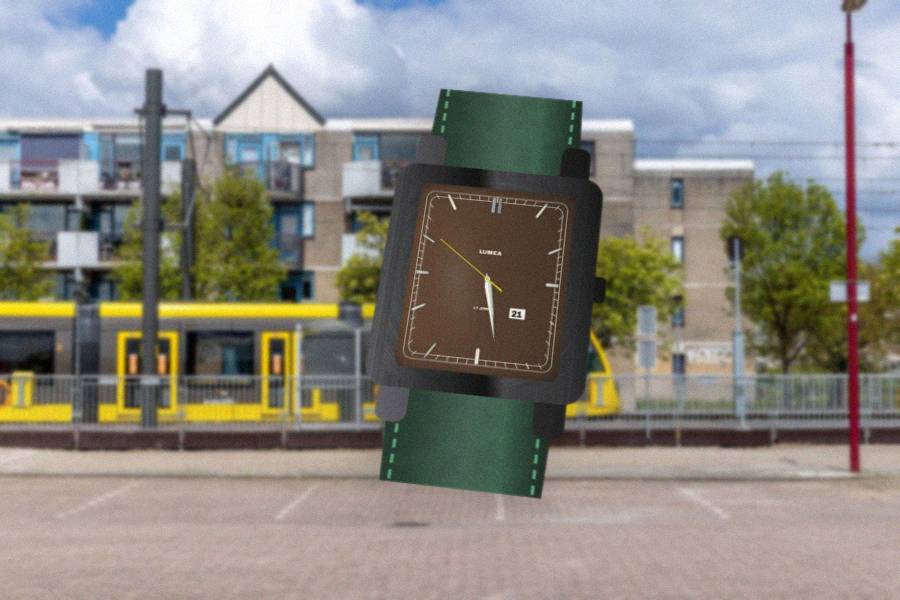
5h27m51s
